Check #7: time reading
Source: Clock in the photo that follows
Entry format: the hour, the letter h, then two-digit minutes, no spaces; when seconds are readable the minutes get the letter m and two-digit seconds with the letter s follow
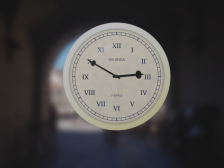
2h50
